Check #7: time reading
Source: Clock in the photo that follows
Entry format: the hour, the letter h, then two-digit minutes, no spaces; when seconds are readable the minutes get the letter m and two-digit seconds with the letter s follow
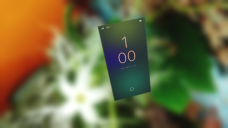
1h00
